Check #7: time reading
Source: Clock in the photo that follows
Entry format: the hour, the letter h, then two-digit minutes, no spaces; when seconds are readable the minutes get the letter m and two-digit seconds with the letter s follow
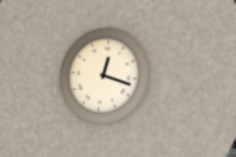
12h17
